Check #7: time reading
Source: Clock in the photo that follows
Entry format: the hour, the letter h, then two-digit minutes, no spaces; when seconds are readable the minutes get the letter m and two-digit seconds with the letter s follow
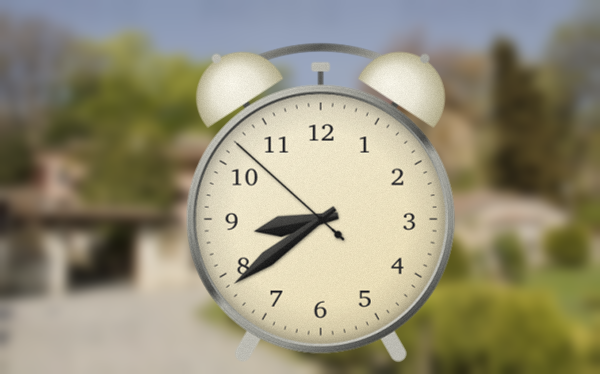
8h38m52s
